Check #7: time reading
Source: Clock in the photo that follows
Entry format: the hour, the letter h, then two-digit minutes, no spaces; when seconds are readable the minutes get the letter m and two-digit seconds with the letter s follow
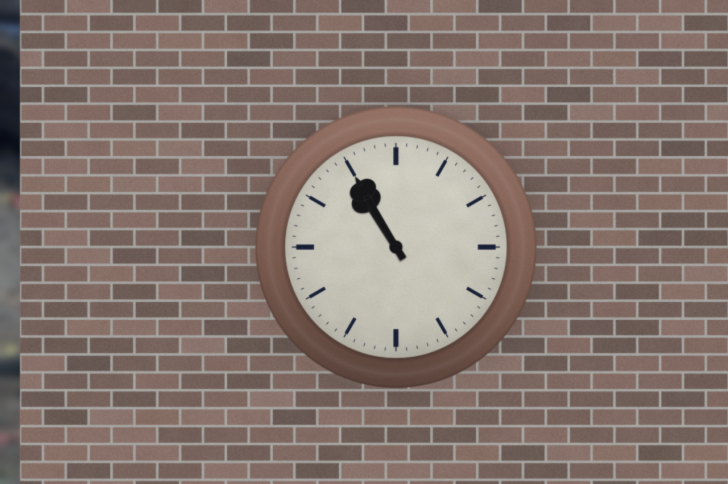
10h55
